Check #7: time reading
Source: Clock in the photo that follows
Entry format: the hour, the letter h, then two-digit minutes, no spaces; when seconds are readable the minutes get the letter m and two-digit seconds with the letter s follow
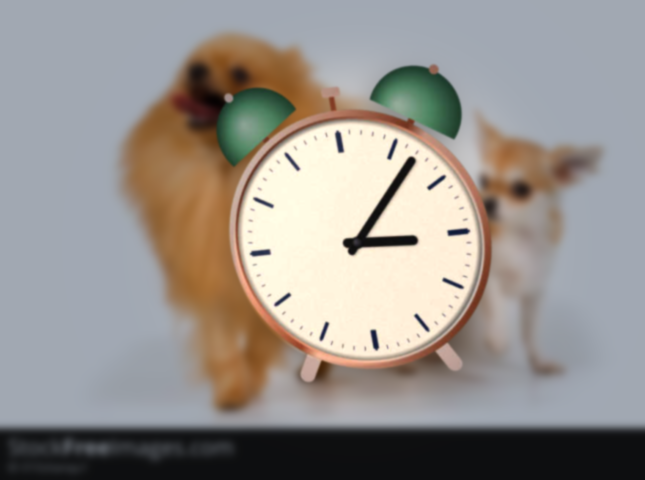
3h07
